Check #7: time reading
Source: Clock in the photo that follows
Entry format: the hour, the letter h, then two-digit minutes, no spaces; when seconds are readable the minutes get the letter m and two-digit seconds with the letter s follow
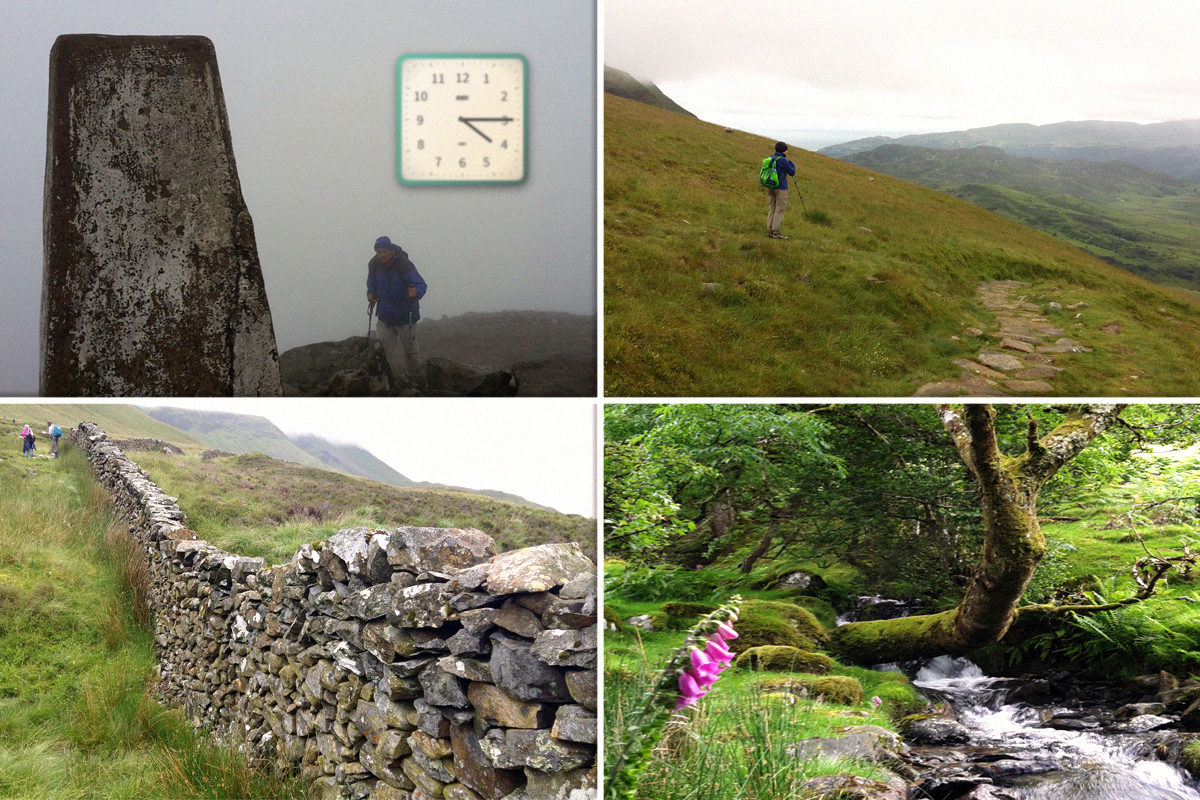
4h15
